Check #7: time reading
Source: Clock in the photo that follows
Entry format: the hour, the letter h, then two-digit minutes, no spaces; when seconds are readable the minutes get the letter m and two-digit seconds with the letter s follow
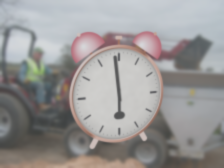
5h59
